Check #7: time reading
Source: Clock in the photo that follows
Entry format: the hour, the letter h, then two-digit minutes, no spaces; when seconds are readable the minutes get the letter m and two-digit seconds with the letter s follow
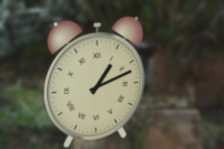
1h12
